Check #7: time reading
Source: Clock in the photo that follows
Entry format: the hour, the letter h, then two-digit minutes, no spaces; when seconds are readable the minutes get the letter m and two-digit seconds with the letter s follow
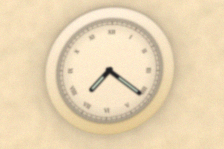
7h21
